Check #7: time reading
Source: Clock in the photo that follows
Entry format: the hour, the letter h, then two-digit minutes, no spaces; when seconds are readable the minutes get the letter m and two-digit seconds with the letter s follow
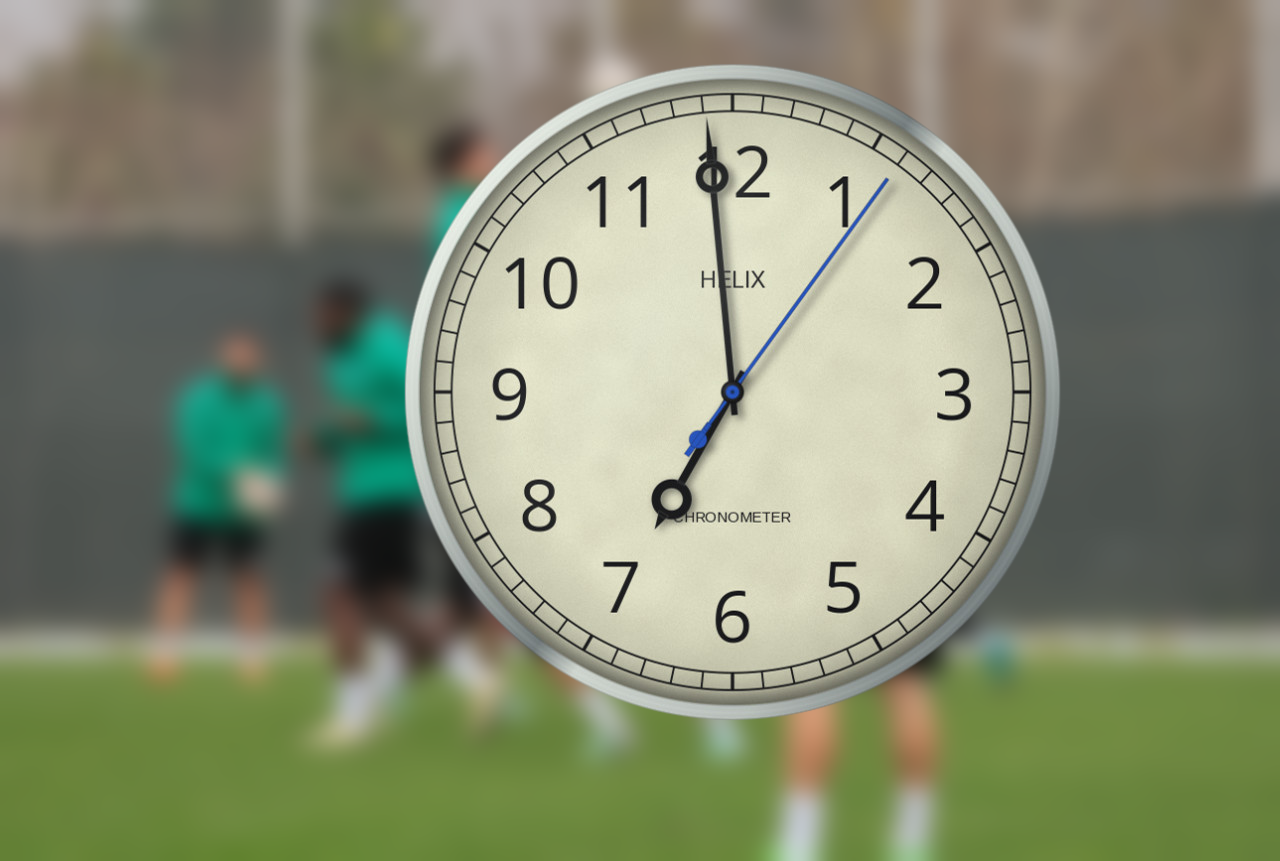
6h59m06s
